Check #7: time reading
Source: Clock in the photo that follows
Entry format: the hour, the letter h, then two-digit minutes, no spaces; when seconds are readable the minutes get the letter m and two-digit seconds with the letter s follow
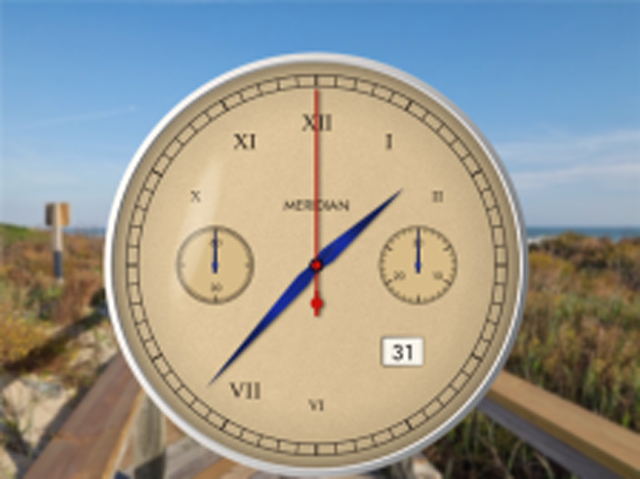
1h37
